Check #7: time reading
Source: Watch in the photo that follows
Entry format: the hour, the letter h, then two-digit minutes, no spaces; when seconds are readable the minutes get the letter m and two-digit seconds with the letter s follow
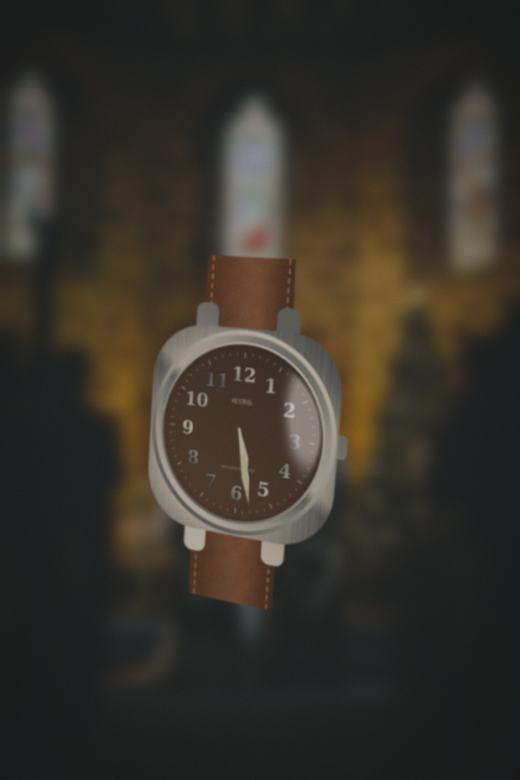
5h28
